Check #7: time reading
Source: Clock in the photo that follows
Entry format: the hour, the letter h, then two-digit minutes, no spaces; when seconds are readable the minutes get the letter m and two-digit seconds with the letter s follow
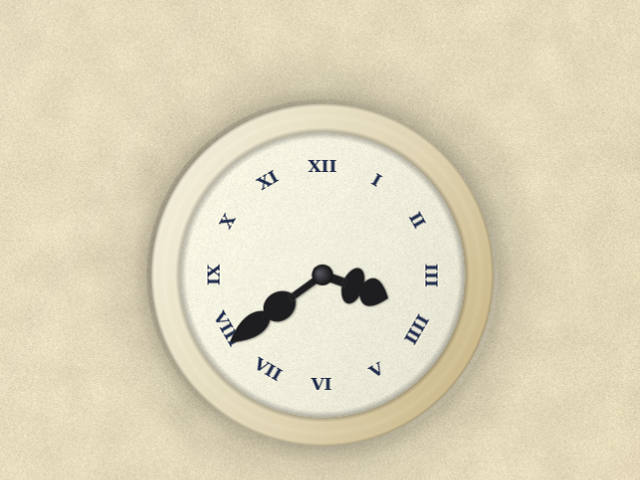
3h39
